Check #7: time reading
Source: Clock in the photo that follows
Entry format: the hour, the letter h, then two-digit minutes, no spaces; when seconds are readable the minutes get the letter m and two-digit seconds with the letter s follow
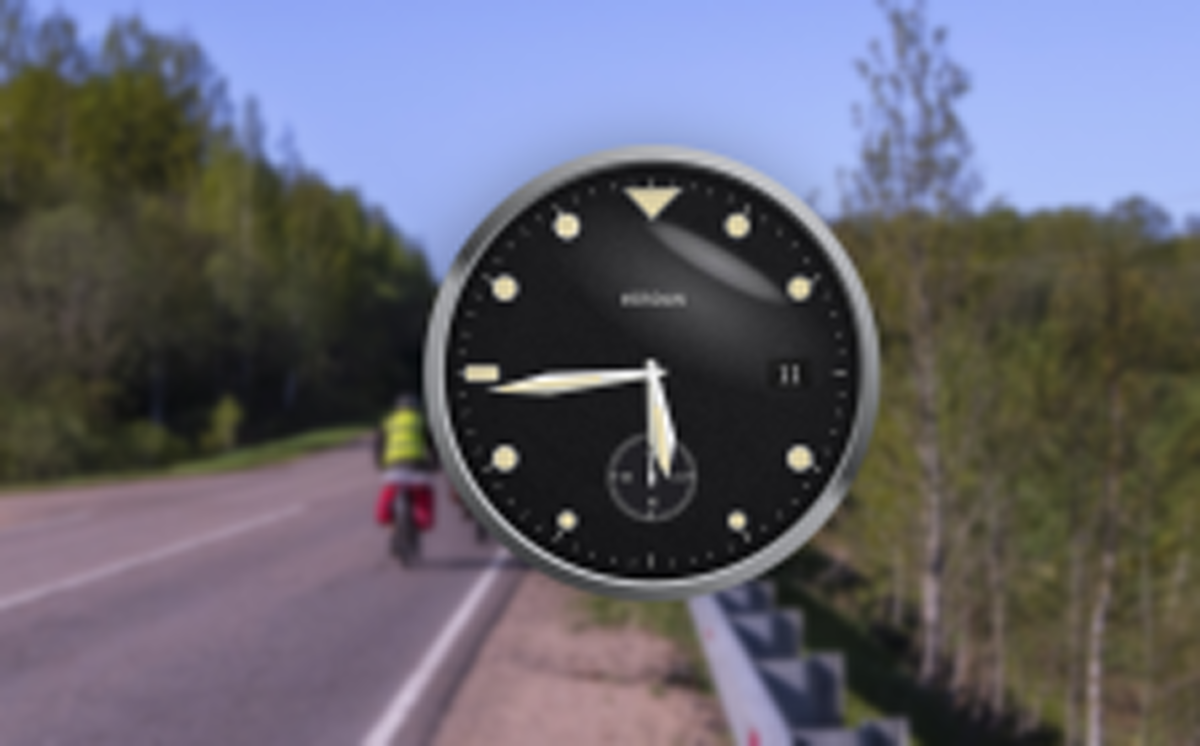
5h44
